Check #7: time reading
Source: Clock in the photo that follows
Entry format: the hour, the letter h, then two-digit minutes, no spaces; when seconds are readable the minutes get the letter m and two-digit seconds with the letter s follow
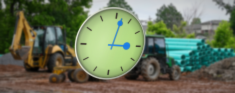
3h02
